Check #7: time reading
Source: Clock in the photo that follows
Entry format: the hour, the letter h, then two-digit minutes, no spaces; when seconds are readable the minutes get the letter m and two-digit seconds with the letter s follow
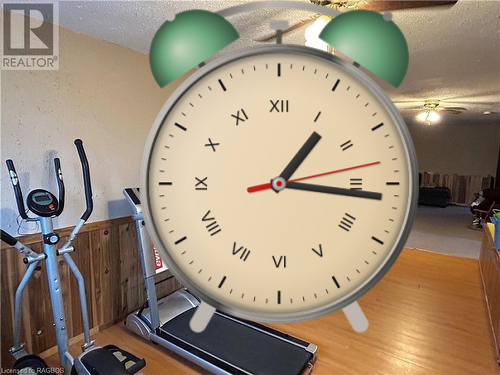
1h16m13s
